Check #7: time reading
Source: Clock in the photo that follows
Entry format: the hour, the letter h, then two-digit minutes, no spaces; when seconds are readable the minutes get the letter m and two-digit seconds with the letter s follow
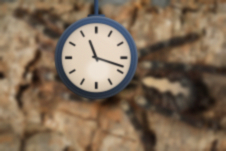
11h18
